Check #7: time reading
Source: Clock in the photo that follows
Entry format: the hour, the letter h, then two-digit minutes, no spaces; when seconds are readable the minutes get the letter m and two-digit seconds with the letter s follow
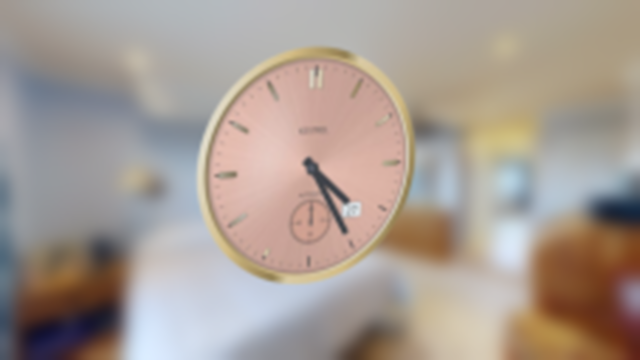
4h25
